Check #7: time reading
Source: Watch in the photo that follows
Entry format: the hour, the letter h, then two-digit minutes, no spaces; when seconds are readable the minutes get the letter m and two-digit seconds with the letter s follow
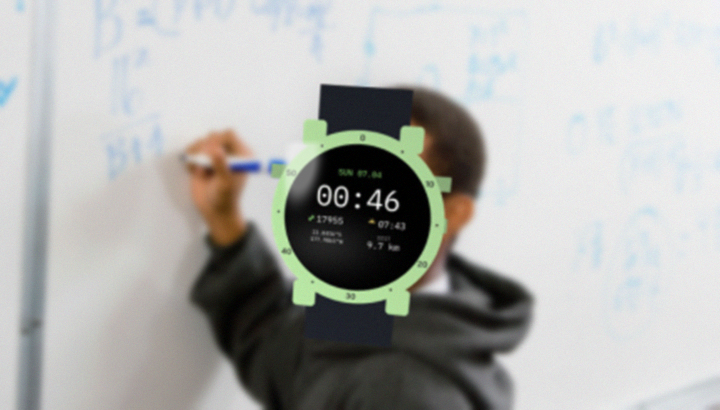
0h46
